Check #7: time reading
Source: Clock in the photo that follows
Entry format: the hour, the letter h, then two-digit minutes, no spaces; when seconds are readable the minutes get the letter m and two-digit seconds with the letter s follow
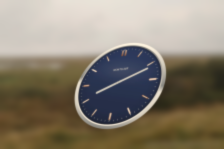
8h11
